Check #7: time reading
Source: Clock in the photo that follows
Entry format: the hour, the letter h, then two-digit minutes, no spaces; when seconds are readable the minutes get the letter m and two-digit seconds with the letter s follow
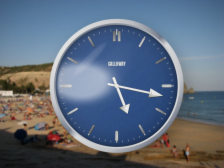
5h17
